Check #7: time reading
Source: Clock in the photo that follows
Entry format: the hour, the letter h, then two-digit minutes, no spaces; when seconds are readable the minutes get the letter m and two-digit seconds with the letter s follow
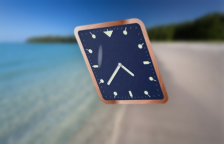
4h38
